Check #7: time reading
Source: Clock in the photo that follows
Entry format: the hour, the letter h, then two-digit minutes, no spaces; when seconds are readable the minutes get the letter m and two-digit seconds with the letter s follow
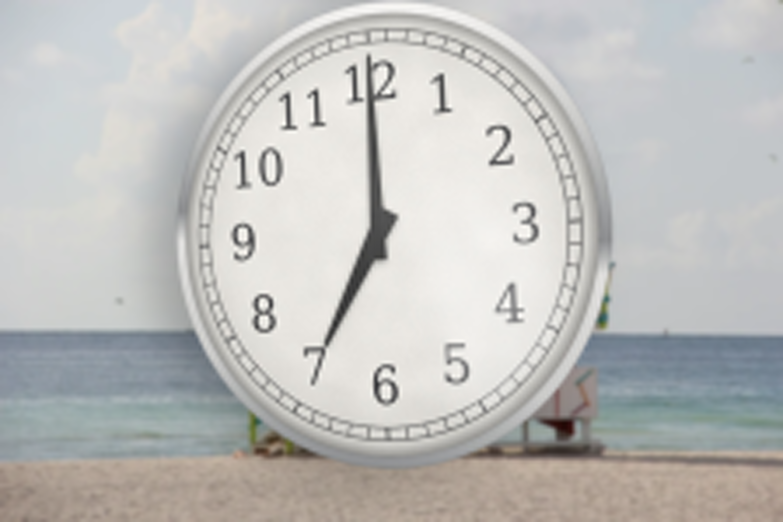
7h00
